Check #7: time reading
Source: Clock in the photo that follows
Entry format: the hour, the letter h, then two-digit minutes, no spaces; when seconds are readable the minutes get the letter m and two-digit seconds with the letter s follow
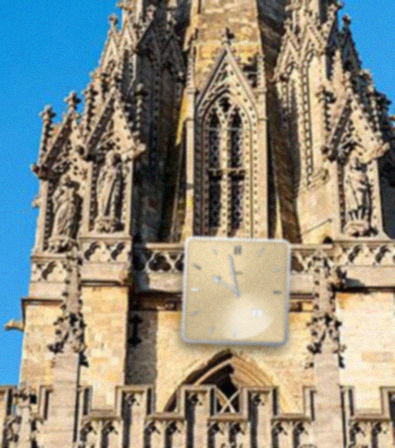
9h58
